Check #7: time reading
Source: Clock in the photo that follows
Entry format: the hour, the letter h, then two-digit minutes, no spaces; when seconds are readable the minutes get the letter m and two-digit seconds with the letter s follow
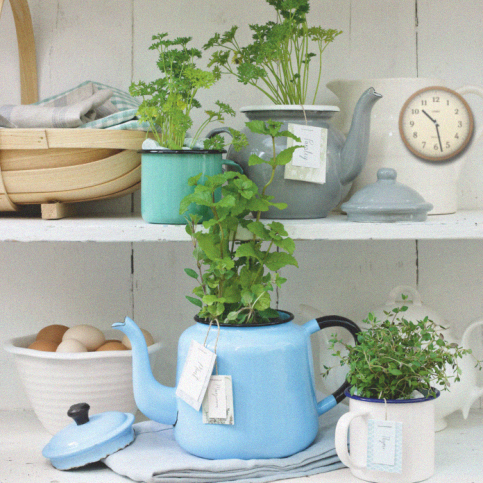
10h28
